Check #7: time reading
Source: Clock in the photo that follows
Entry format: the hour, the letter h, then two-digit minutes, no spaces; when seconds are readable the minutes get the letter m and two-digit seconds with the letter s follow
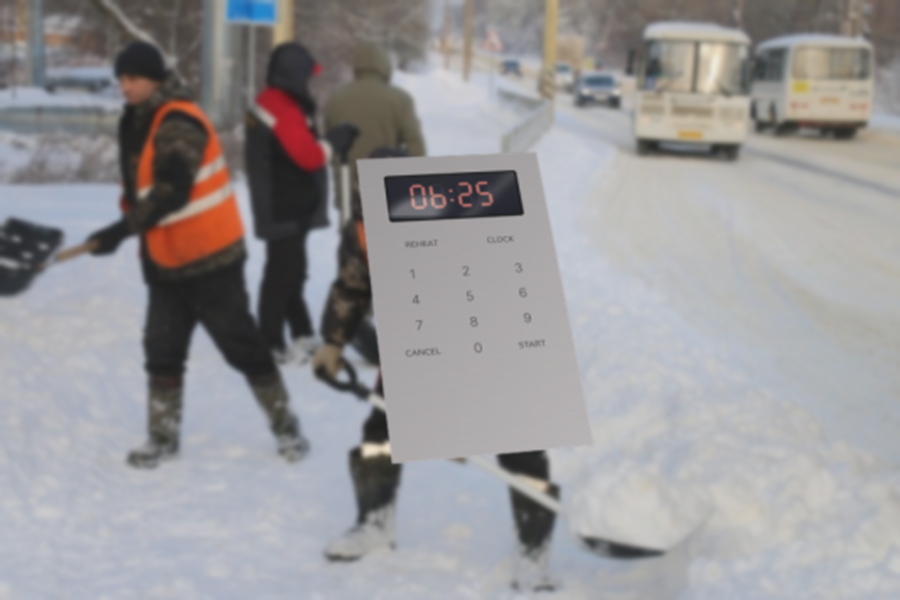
6h25
